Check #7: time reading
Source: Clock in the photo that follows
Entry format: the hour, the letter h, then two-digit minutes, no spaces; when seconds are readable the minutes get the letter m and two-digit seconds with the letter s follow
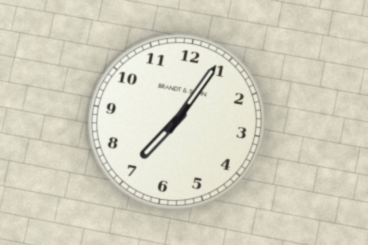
7h04
